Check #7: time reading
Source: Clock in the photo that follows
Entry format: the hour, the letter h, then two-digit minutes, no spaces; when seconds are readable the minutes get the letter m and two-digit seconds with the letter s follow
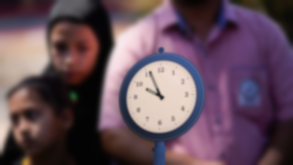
9h56
